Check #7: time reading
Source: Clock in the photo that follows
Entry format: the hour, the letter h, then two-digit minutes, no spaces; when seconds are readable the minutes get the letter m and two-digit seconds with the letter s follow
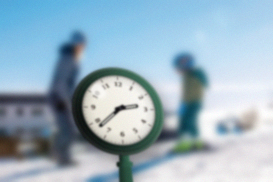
2h38
